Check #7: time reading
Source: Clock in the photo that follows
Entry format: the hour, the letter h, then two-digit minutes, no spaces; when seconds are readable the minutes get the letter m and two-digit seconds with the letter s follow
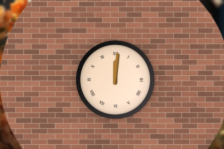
12h01
